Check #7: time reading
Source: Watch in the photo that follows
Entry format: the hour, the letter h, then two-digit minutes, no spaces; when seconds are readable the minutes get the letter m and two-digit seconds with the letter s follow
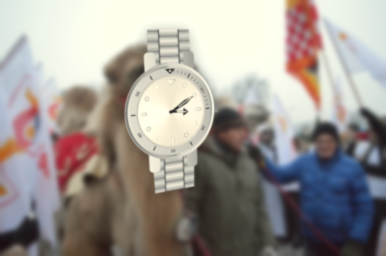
3h10
